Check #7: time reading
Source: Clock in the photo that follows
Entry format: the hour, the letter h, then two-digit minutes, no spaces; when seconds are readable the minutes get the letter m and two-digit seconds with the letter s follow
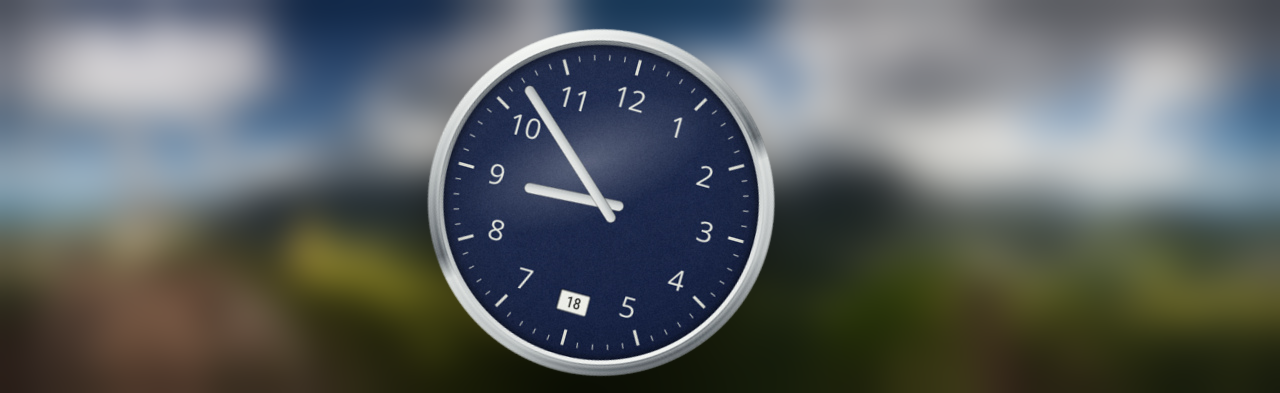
8h52
